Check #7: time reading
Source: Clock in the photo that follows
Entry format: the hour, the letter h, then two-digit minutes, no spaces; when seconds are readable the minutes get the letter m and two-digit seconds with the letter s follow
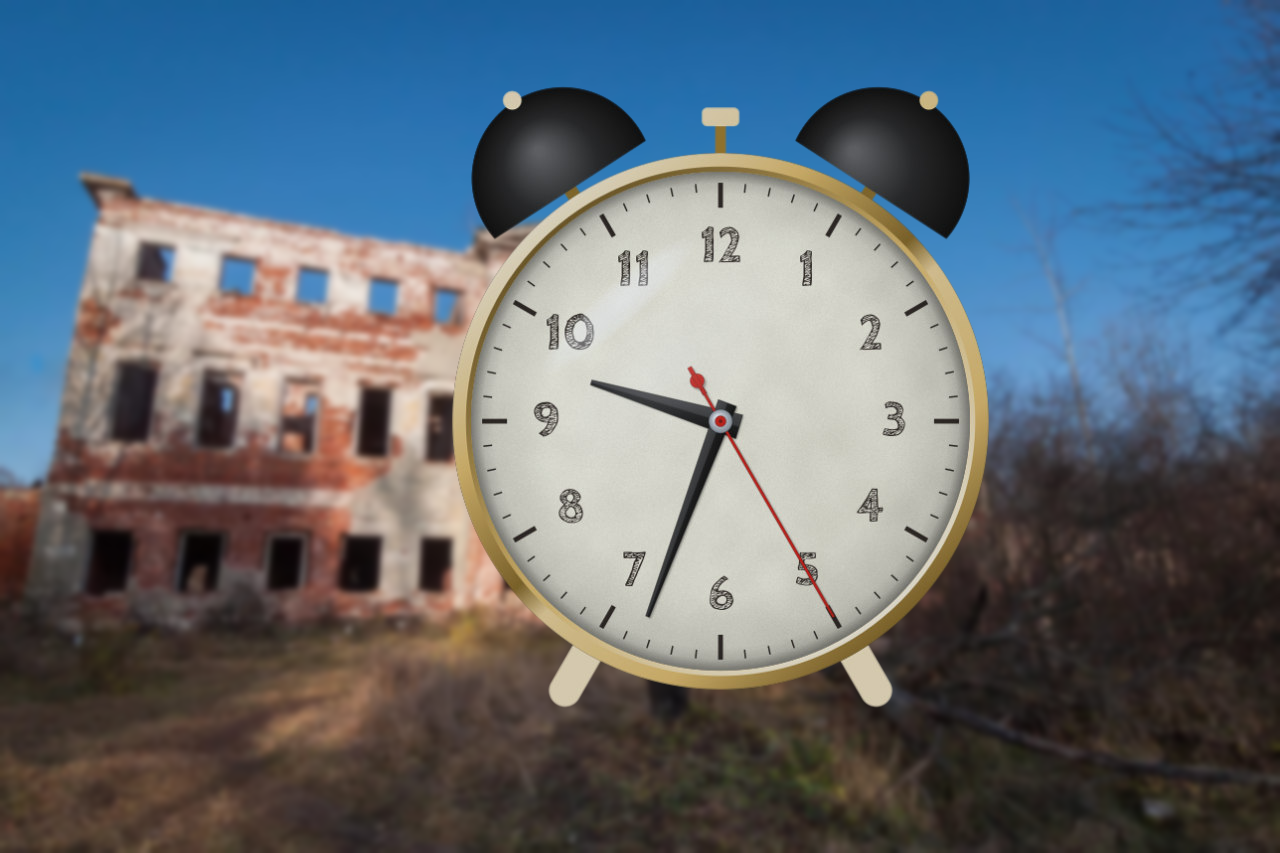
9h33m25s
